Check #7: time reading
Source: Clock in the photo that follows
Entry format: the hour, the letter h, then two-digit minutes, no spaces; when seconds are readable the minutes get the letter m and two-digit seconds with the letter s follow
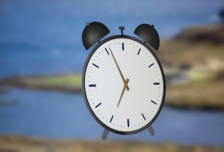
6h56
